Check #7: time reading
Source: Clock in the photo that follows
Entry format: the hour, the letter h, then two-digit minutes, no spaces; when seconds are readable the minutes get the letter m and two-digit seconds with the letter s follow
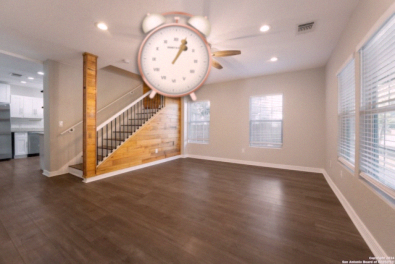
1h04
